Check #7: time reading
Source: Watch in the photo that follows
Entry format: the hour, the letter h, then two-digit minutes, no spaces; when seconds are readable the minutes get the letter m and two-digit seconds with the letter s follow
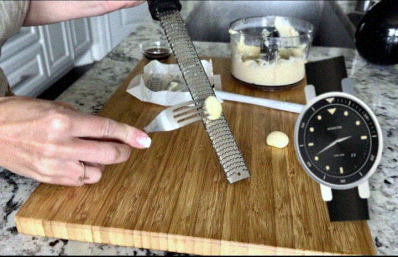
2h41
